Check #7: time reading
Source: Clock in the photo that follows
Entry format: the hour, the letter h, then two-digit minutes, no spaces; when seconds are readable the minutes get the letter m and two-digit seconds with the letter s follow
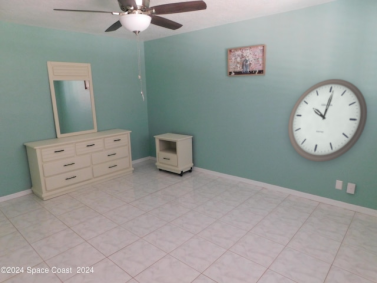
10h01
